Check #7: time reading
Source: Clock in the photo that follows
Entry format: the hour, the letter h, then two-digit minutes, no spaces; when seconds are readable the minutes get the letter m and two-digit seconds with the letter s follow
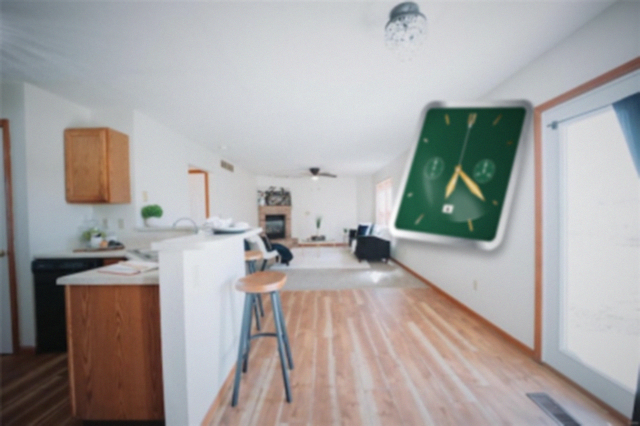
6h21
